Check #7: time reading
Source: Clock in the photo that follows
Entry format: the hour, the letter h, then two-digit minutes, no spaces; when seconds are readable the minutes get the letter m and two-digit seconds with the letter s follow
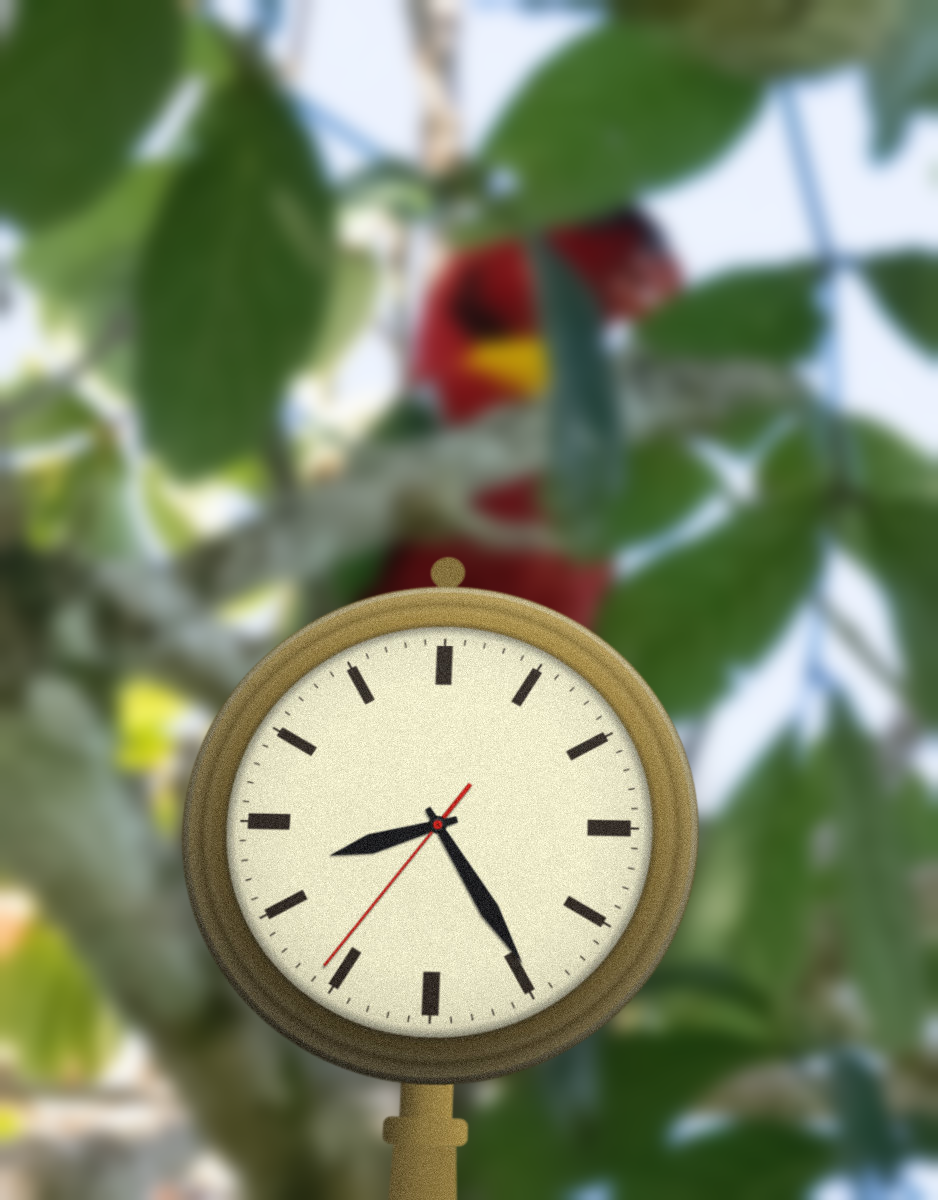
8h24m36s
